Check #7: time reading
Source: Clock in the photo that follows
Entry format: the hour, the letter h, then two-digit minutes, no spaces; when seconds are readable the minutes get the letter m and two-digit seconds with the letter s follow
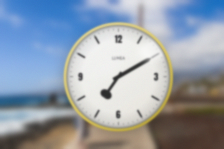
7h10
